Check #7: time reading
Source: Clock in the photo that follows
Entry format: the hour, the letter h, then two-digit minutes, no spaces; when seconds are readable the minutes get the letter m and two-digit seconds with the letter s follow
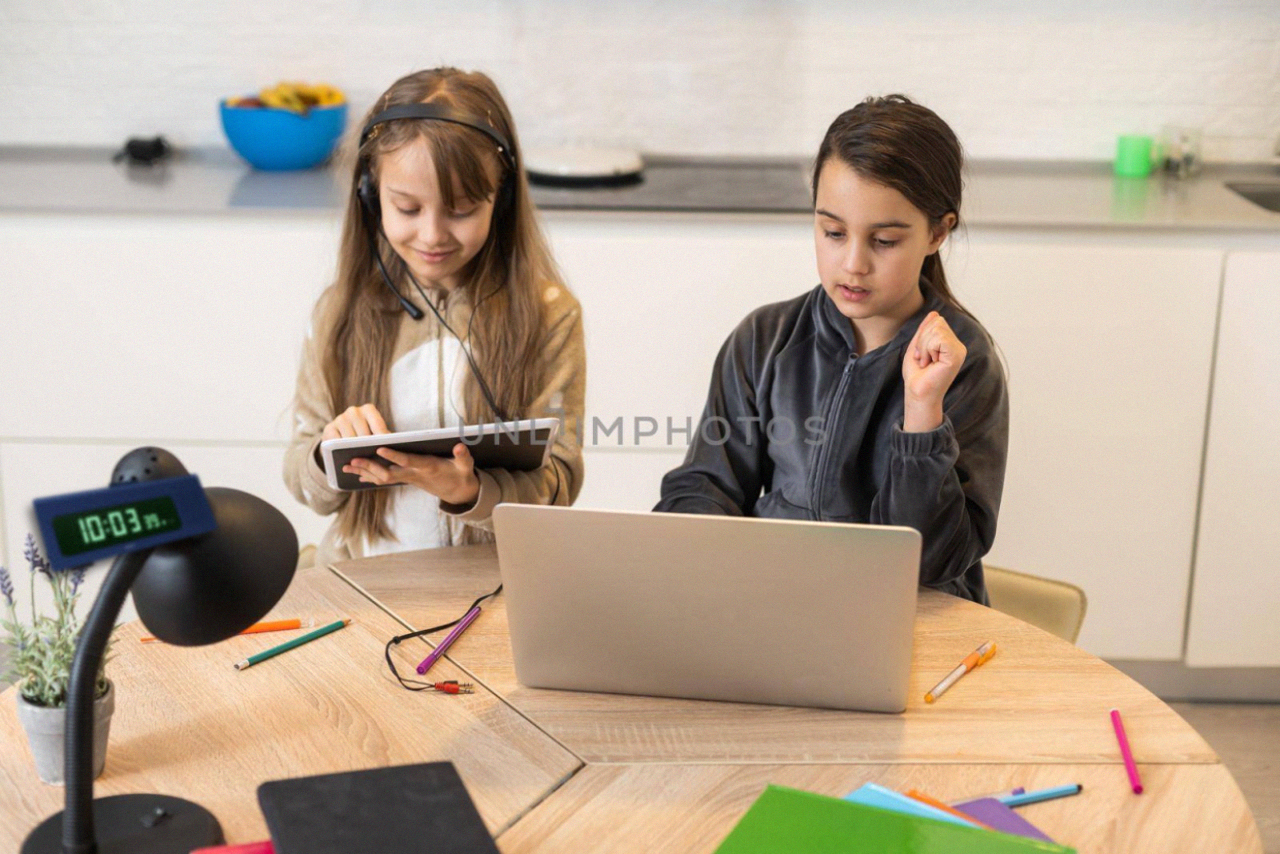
10h03
